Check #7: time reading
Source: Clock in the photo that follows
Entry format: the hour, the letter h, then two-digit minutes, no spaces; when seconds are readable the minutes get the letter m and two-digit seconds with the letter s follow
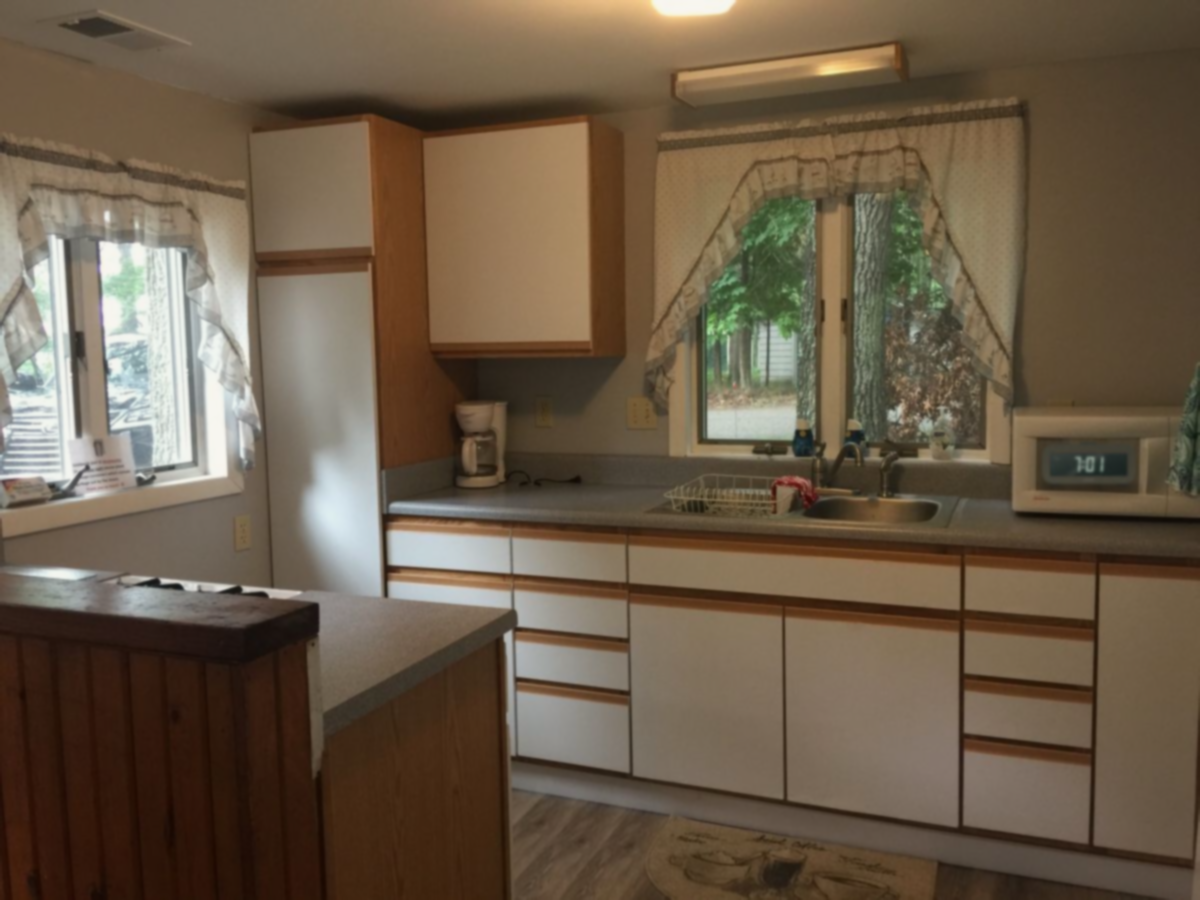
7h01
